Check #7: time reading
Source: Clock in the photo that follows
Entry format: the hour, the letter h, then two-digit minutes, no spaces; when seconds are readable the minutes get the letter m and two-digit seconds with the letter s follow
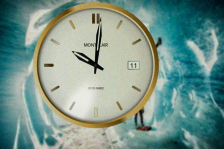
10h01
